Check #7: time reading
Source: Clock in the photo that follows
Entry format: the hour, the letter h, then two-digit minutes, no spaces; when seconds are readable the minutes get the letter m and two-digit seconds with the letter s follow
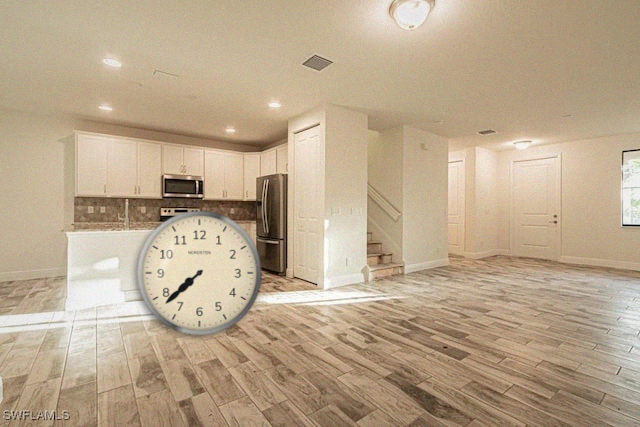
7h38
